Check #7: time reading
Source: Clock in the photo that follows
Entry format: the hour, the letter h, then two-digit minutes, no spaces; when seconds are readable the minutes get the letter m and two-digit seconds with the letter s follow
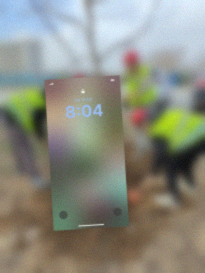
8h04
